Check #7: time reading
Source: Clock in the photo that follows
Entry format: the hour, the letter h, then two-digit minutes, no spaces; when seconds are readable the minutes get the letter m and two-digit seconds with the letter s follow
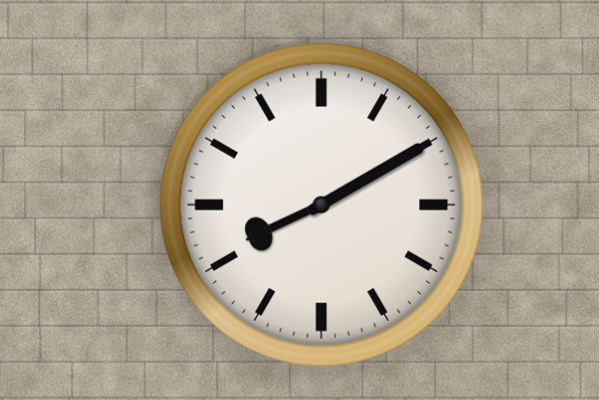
8h10
